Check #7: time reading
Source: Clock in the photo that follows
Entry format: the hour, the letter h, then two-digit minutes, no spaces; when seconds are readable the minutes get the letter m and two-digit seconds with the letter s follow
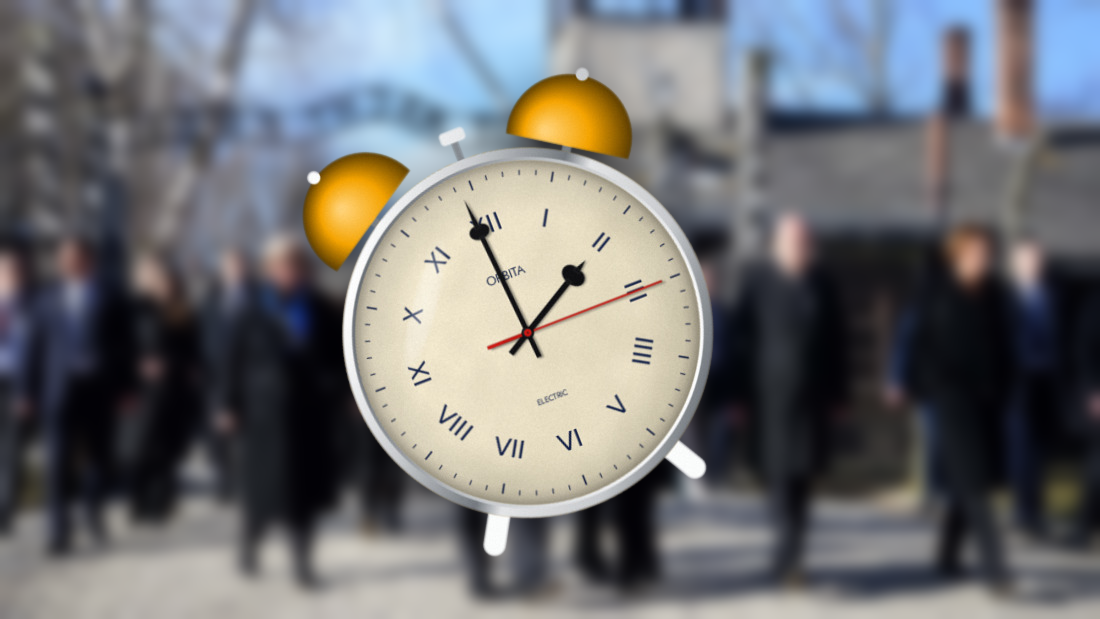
1h59m15s
